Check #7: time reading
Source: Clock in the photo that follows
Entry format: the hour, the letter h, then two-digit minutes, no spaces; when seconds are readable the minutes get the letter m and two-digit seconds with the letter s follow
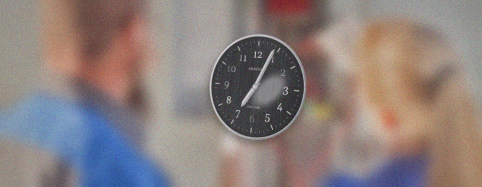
7h04
